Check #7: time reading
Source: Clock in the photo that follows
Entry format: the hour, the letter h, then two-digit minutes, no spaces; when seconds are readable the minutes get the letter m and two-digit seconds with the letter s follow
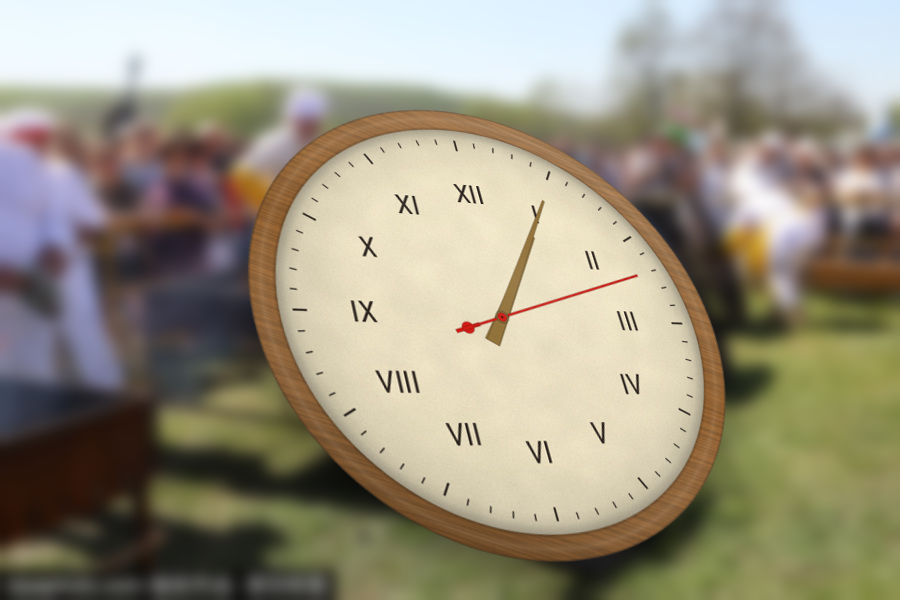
1h05m12s
